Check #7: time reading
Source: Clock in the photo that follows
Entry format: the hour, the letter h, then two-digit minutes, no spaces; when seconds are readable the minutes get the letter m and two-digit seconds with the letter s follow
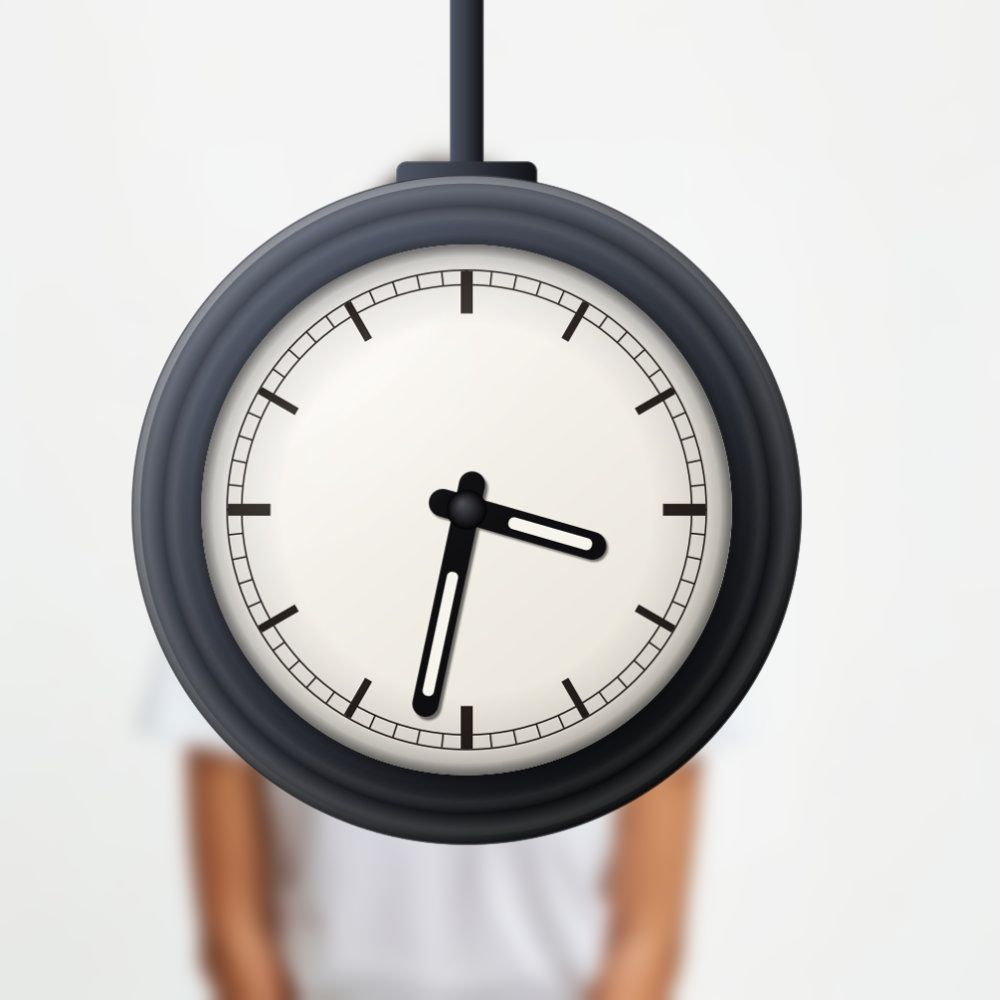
3h32
